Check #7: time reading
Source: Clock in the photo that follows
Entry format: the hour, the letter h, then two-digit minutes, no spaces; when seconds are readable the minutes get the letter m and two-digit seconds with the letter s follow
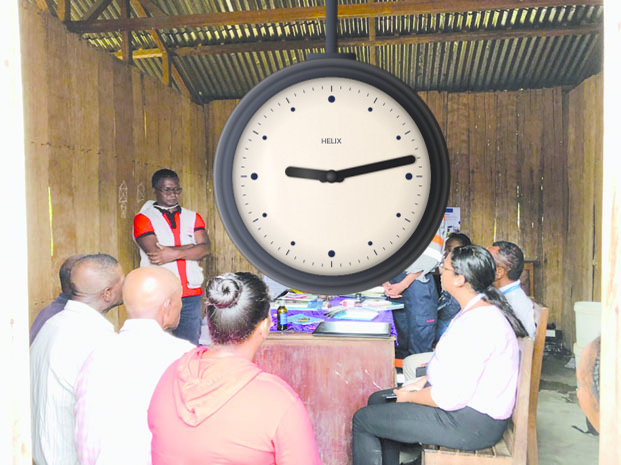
9h13
